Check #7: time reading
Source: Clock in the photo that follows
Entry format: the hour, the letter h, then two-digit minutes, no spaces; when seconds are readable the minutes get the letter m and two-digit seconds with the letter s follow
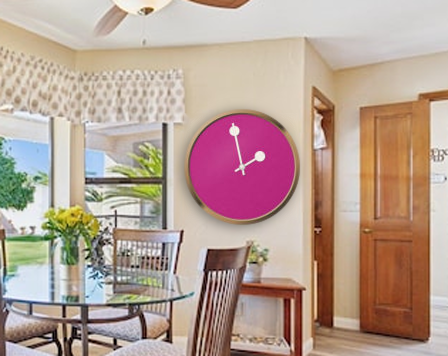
1h58
